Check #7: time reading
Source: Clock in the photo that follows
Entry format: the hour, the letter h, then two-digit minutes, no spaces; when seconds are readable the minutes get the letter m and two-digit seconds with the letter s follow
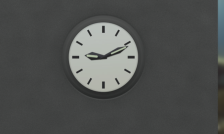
9h11
